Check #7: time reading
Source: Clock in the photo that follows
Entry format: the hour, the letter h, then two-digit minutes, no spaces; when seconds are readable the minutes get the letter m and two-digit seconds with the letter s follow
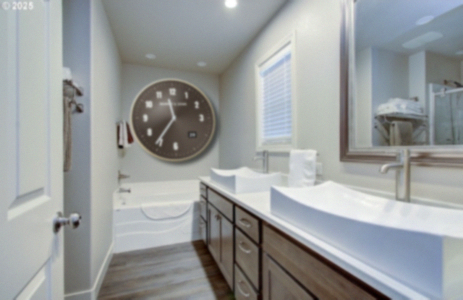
11h36
